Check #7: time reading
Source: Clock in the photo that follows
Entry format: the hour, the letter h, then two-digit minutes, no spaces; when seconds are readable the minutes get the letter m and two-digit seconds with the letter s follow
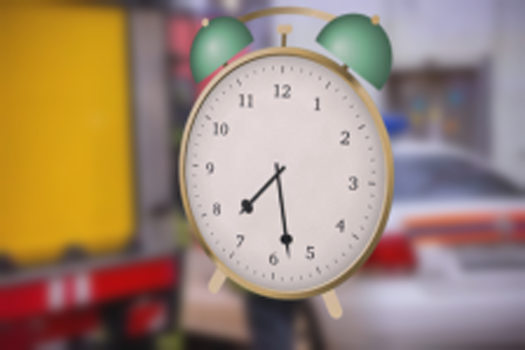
7h28
